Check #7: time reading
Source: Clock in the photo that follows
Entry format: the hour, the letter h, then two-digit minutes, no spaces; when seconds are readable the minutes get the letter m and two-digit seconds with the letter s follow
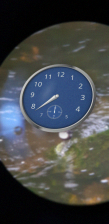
7h38
